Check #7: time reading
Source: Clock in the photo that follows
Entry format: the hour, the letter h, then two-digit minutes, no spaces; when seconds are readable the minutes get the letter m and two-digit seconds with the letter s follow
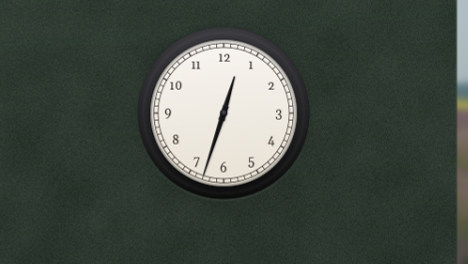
12h33
